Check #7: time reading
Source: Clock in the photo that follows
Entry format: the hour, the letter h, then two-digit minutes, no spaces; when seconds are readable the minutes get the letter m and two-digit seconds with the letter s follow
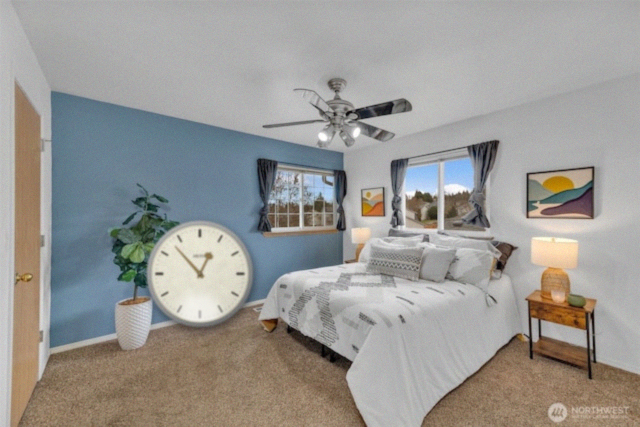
12h53
